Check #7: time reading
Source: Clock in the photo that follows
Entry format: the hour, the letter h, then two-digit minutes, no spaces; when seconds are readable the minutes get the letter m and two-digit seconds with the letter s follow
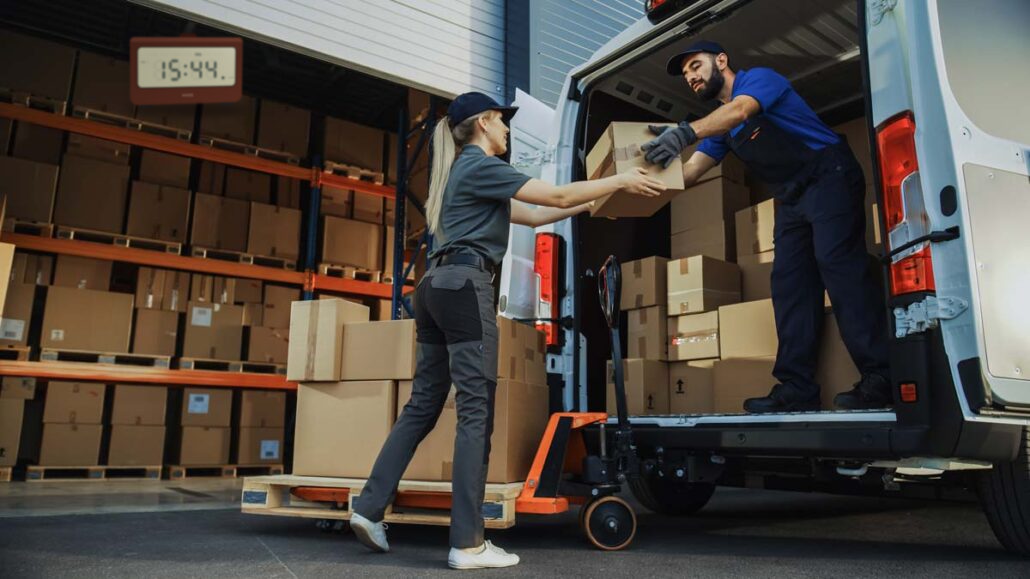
15h44
